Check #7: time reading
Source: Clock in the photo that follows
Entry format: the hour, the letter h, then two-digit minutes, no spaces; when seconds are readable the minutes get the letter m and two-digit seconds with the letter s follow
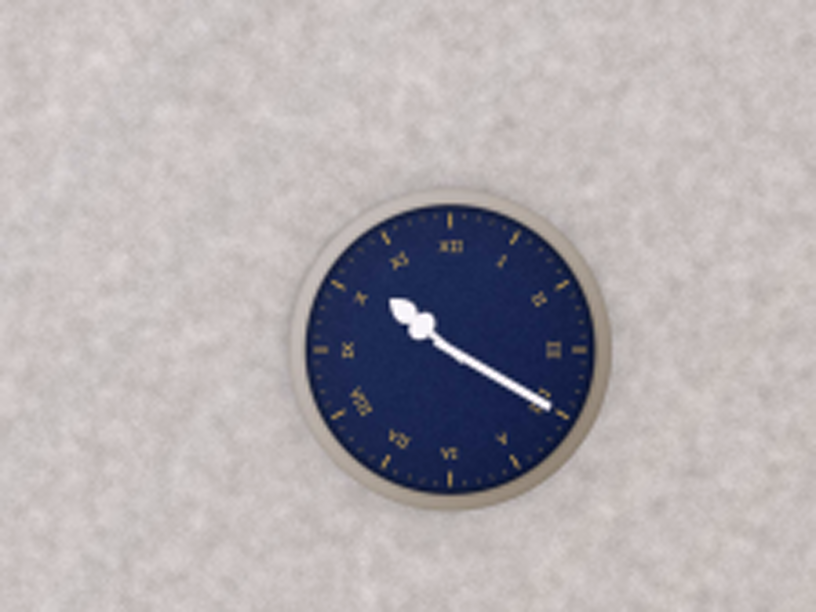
10h20
